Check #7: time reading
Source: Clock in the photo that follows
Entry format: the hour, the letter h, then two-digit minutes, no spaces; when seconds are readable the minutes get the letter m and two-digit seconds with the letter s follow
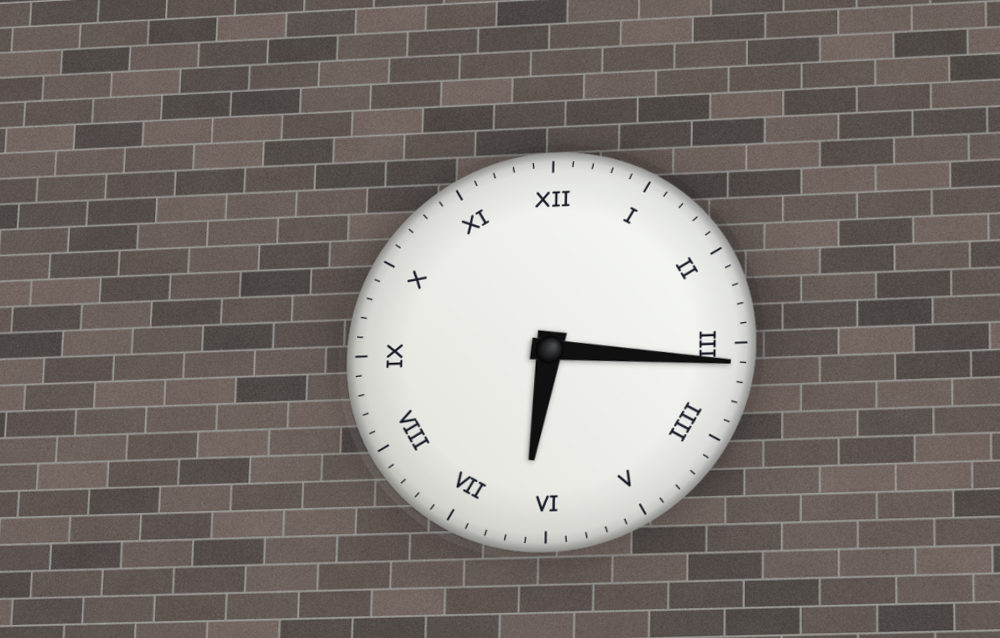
6h16
